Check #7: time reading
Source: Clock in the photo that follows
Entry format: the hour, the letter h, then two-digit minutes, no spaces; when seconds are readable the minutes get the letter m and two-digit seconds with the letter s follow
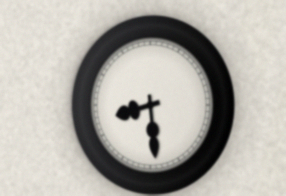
8h29
